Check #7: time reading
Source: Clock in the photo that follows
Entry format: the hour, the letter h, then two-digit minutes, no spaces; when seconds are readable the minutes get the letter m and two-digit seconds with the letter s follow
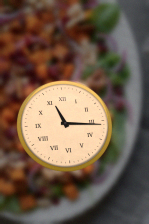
11h16
